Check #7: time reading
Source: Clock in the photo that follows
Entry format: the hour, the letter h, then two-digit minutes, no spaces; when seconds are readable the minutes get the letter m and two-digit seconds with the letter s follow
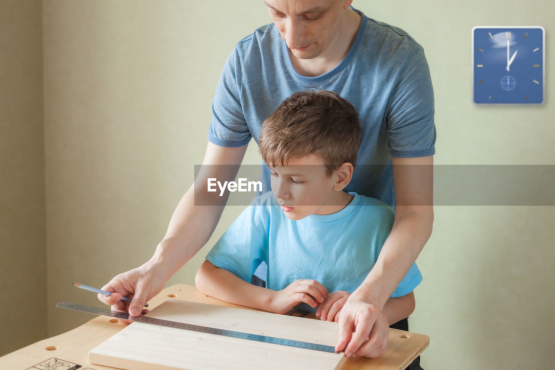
1h00
